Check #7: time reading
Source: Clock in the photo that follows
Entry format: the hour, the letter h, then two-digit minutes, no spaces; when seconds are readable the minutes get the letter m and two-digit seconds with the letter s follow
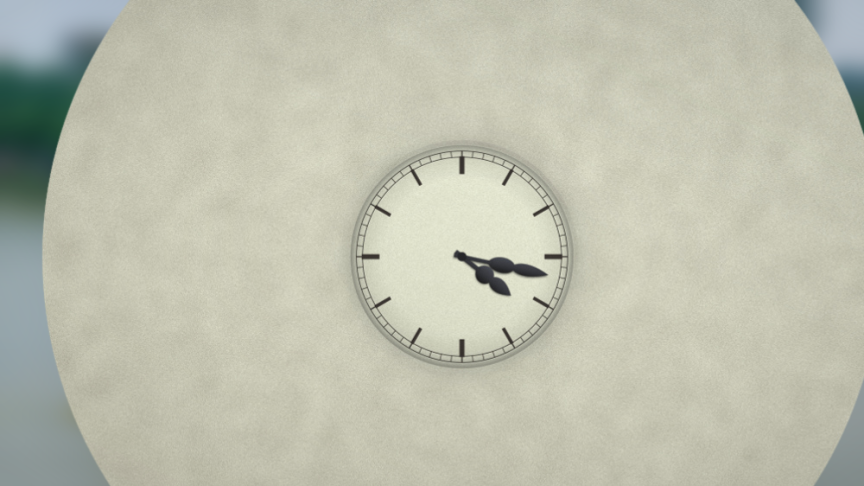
4h17
